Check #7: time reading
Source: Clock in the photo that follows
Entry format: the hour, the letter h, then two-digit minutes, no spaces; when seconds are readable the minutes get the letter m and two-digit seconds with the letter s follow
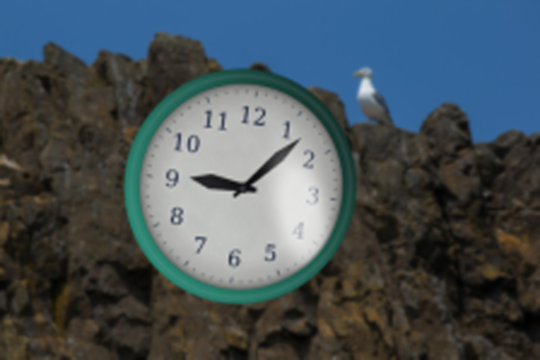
9h07
